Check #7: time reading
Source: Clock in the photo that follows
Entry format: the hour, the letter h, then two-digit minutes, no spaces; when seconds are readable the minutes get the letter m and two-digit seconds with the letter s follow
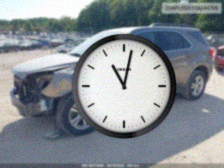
11h02
